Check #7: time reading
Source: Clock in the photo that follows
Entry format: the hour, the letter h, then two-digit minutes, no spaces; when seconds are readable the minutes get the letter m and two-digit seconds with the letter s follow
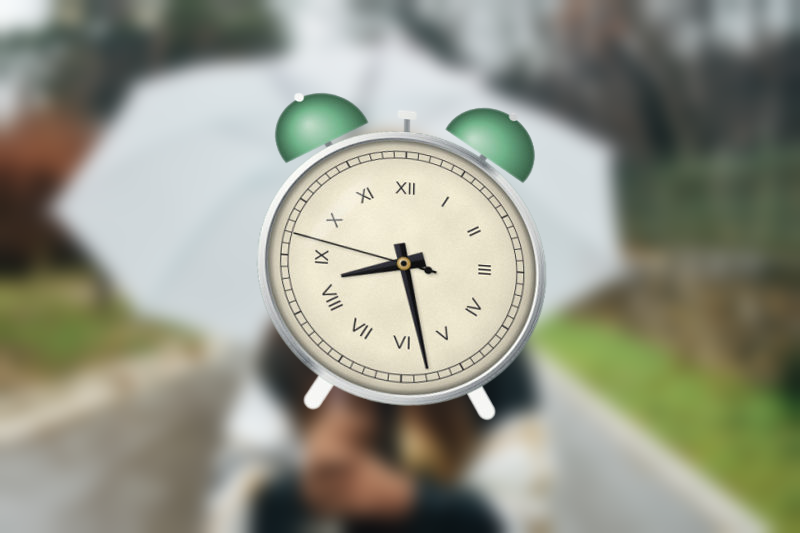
8h27m47s
